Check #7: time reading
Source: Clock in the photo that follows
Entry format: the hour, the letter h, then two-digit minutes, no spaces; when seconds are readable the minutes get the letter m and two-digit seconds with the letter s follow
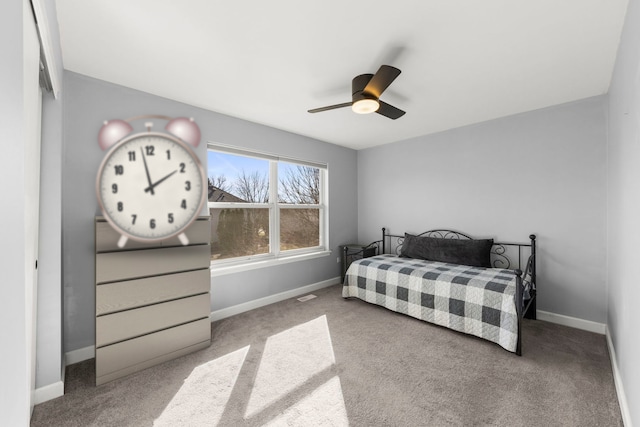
1h58
